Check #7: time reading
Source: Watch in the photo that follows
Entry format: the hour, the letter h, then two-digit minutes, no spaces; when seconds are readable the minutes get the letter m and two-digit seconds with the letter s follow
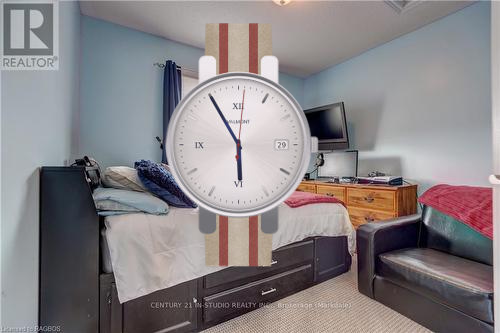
5h55m01s
